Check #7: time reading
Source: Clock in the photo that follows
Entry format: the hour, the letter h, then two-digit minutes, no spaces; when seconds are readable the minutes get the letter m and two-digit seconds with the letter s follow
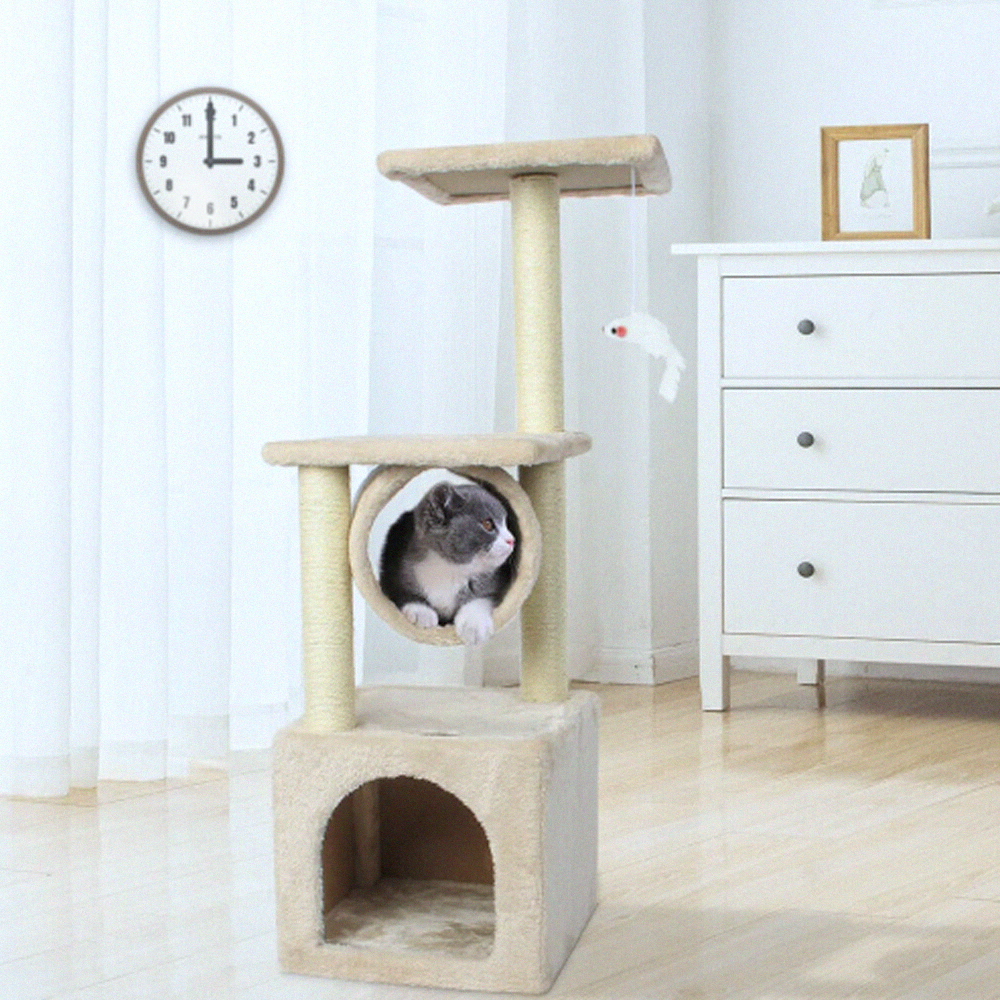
3h00
